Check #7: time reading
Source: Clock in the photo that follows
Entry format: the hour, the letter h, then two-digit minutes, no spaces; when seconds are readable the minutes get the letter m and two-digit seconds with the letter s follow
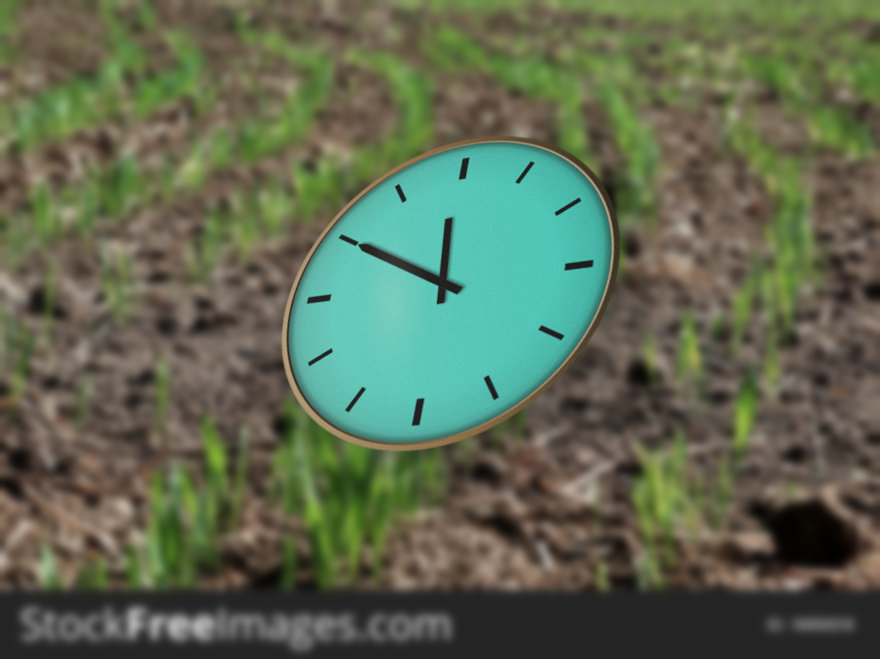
11h50
